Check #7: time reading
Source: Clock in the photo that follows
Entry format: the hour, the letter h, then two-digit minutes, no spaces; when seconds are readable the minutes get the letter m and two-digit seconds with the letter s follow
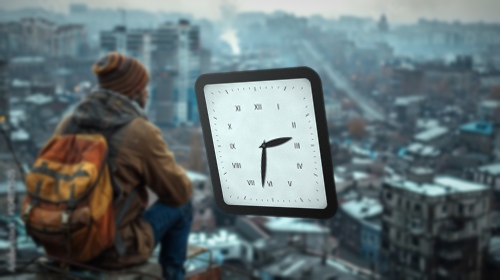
2h32
